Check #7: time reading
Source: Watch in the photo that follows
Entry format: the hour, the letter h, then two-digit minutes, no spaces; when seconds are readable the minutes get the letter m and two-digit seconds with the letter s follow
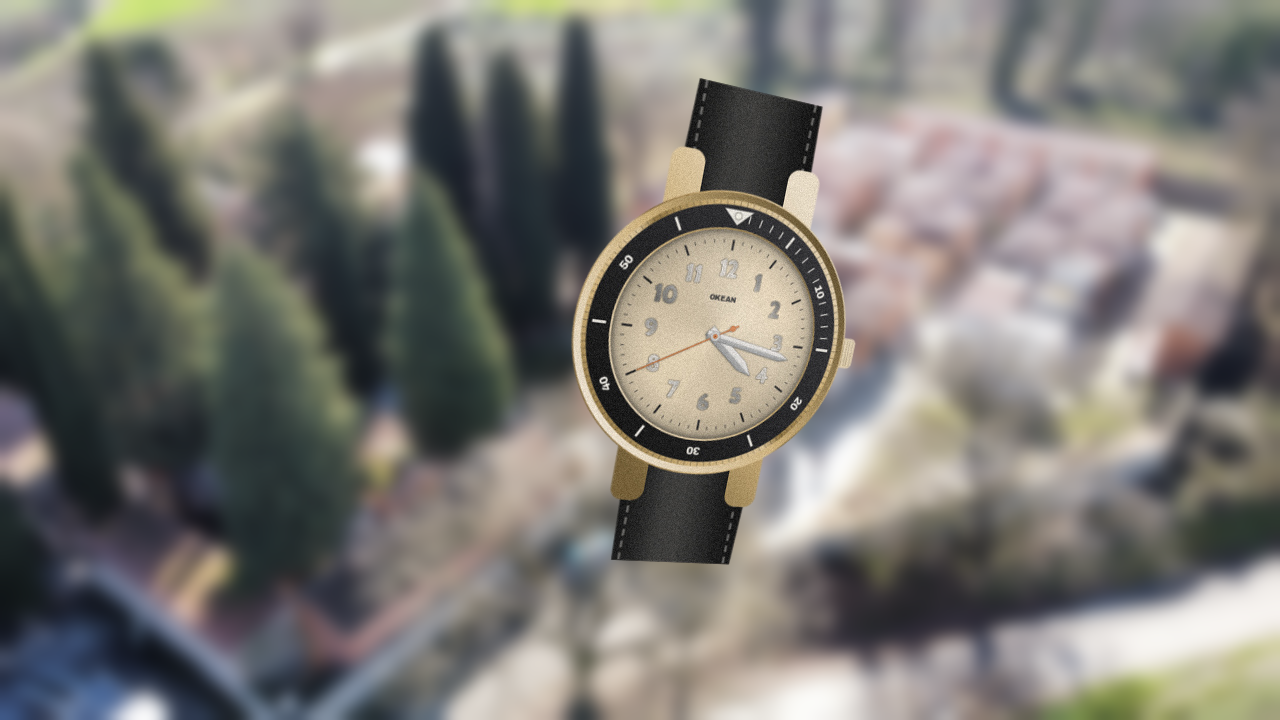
4h16m40s
